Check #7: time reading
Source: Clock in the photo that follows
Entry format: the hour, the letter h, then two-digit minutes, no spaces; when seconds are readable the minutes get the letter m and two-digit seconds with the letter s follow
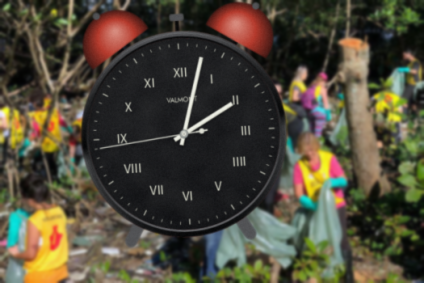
2h02m44s
